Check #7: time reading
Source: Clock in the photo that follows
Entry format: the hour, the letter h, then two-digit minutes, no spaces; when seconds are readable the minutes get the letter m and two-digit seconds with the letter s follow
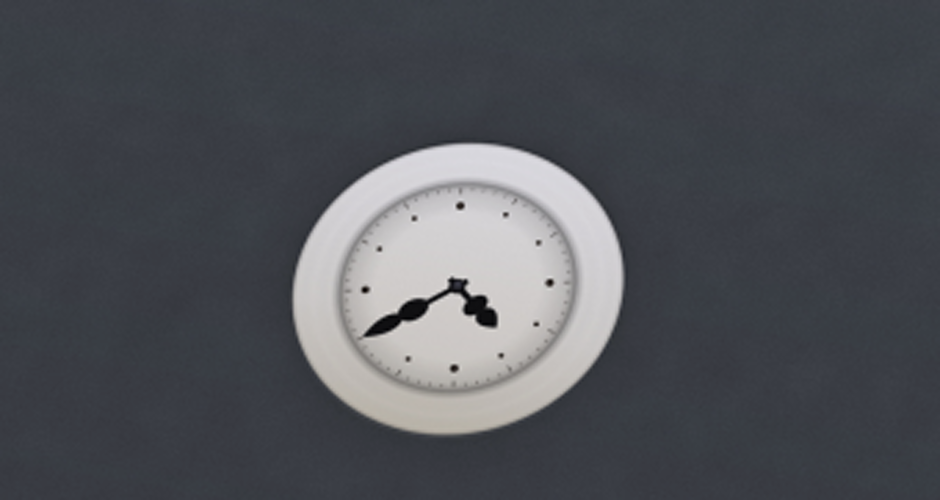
4h40
